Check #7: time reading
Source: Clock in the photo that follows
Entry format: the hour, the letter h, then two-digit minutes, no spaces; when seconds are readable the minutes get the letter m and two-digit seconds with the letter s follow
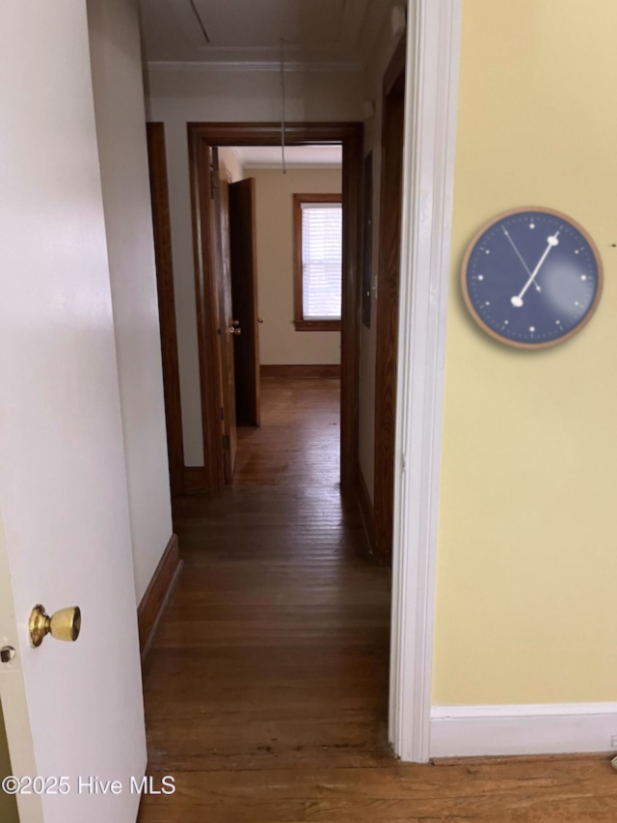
7h04m55s
